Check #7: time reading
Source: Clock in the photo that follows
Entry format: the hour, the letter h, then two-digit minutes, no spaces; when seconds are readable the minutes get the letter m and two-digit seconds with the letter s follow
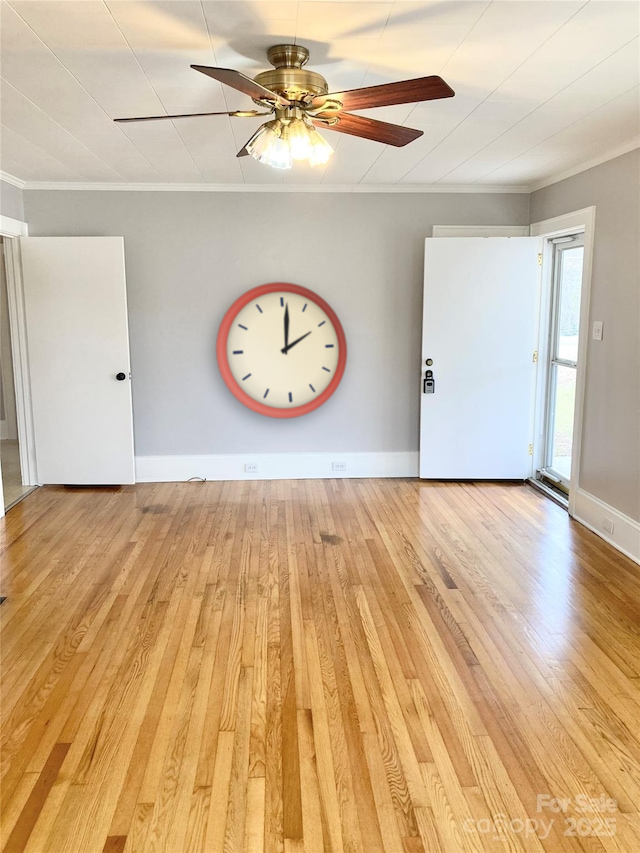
2h01
